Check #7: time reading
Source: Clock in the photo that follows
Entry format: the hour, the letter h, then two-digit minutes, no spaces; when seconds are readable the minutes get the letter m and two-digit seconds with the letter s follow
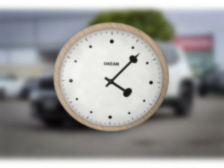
4h07
